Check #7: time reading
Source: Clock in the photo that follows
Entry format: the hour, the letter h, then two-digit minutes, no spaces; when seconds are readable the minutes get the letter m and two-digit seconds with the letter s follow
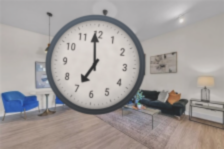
6h59
